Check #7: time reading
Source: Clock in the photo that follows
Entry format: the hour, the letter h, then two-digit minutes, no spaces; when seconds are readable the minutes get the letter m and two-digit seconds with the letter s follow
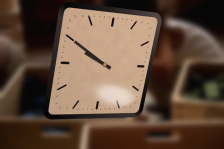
9h50
